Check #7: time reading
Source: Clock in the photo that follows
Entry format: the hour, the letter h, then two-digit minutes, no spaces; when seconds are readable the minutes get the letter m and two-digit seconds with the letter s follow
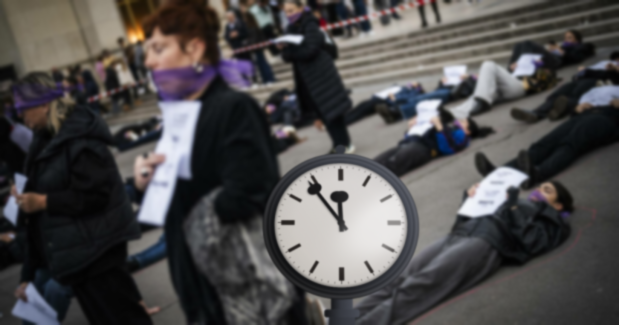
11h54
